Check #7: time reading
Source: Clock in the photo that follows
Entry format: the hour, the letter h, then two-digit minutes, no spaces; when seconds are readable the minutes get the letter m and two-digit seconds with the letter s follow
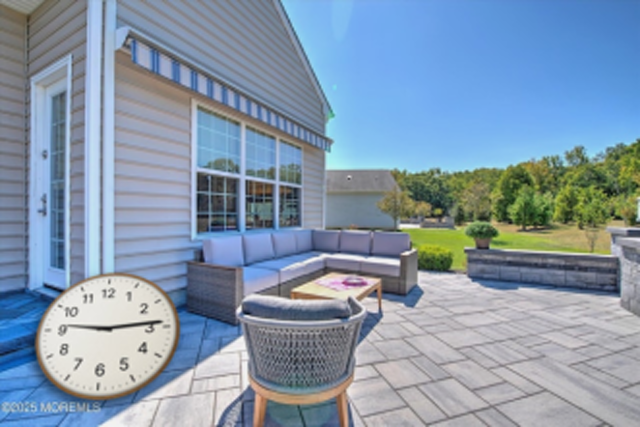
9h14
